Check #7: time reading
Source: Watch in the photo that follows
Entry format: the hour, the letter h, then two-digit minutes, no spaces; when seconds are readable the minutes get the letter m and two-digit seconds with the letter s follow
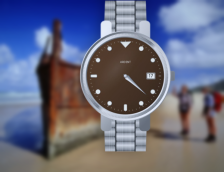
4h22
